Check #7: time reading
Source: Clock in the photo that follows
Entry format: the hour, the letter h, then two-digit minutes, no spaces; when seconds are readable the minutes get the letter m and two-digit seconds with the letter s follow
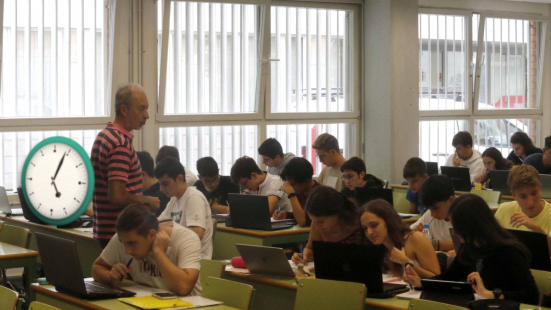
5h04
